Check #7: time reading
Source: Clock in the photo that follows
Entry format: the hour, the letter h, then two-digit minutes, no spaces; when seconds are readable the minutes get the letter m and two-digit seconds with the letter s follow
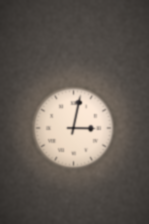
3h02
